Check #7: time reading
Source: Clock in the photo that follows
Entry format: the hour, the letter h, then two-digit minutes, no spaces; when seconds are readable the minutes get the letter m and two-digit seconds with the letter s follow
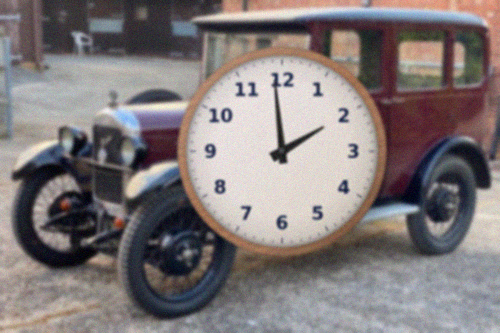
1h59
